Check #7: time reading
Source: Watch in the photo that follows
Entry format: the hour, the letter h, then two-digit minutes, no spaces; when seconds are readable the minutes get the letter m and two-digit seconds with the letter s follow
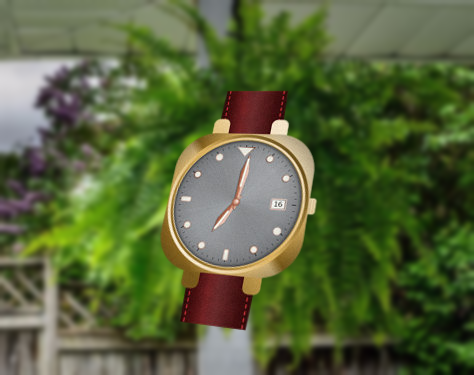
7h01
